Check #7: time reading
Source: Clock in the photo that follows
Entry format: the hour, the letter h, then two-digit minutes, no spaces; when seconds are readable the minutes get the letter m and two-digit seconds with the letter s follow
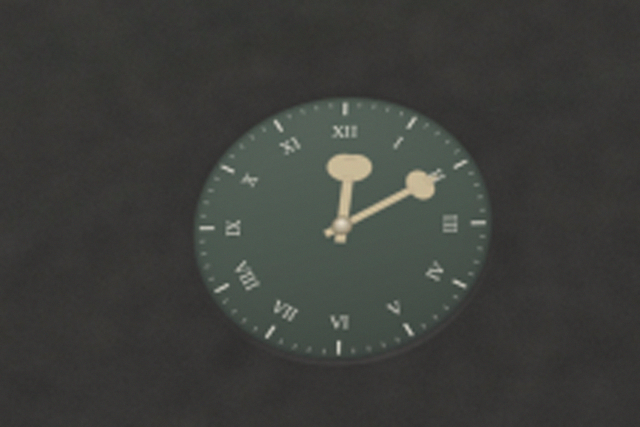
12h10
